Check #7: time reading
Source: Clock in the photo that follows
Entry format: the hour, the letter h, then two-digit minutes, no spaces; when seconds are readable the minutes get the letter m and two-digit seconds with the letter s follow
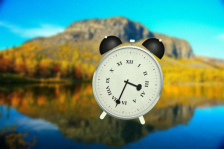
3h33
